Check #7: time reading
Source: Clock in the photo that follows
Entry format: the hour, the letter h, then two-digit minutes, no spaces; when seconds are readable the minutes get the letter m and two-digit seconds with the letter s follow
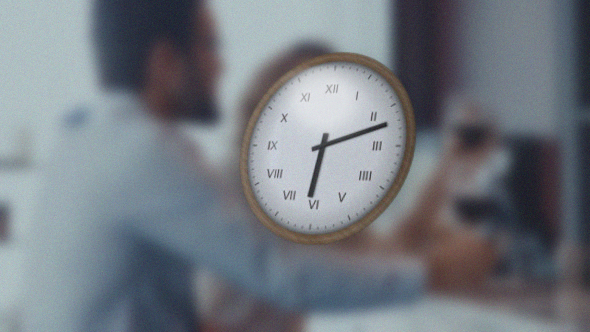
6h12
